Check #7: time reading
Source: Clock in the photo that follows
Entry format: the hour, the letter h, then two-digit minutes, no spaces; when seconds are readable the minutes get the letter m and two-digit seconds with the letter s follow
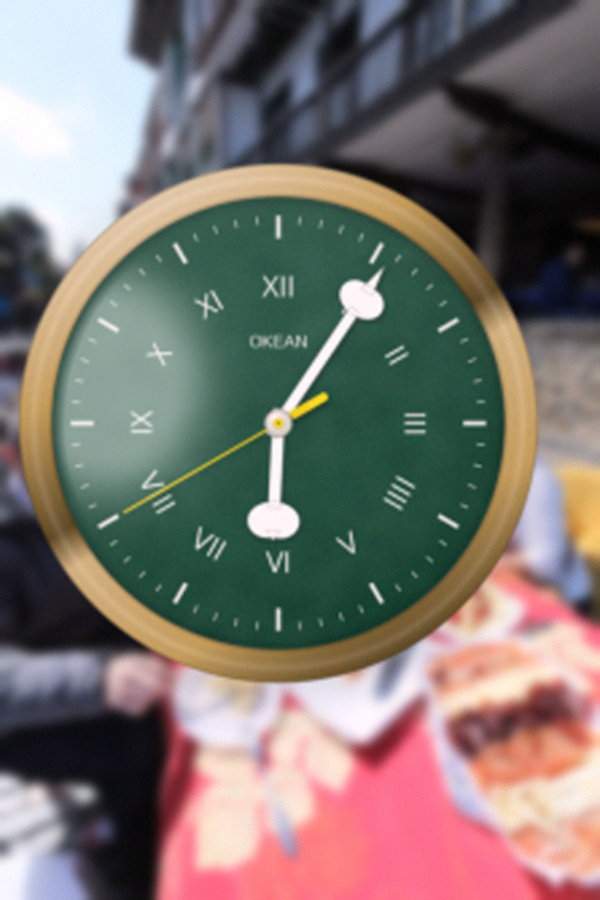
6h05m40s
